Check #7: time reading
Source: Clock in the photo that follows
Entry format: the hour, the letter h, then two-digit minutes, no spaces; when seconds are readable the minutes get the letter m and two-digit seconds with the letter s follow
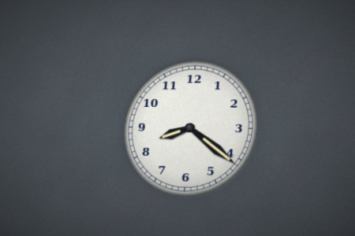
8h21
